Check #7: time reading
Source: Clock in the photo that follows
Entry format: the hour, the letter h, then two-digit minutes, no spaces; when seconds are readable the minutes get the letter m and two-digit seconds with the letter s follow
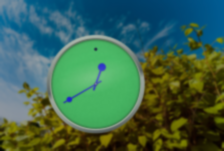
12h40
